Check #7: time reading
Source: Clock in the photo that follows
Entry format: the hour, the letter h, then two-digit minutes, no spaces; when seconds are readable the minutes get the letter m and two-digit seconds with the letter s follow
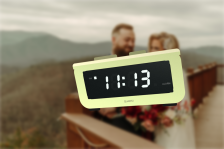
11h13
